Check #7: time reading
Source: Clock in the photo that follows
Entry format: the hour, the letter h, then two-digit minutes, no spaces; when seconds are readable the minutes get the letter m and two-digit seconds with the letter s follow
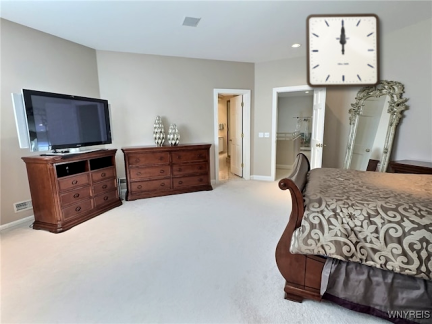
12h00
